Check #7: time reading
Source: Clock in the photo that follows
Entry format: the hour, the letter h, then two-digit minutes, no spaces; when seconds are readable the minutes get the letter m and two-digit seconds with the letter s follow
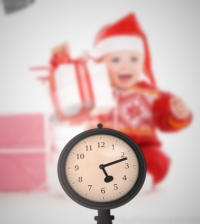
5h12
